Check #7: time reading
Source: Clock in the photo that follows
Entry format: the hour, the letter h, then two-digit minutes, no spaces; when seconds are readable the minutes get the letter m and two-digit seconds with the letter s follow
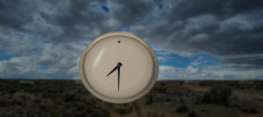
7h30
